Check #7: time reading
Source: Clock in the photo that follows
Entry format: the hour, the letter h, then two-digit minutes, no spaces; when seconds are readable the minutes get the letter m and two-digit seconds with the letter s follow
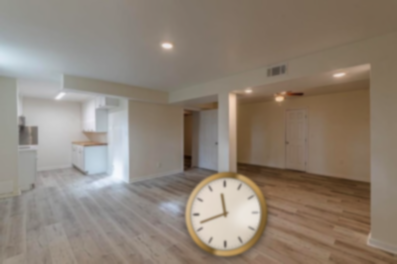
11h42
